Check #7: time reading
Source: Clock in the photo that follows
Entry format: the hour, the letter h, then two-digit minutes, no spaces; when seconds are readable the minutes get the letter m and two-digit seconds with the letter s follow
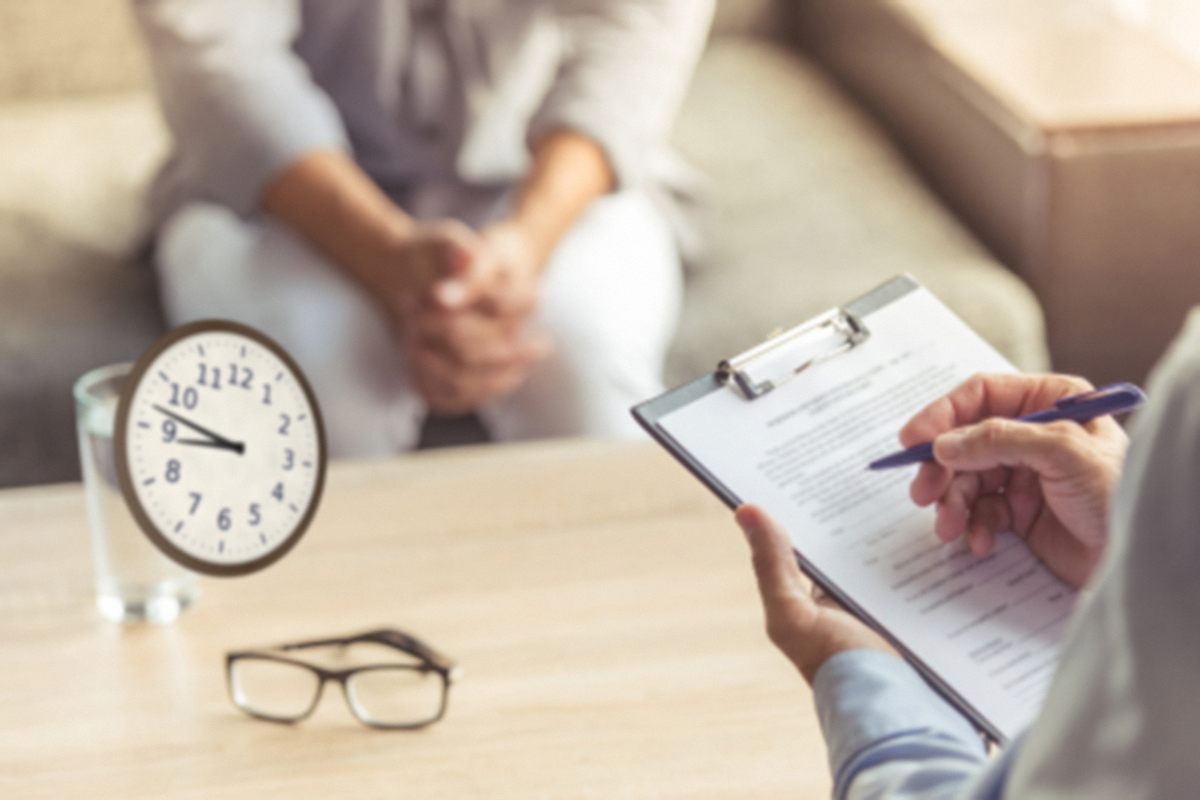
8h47
